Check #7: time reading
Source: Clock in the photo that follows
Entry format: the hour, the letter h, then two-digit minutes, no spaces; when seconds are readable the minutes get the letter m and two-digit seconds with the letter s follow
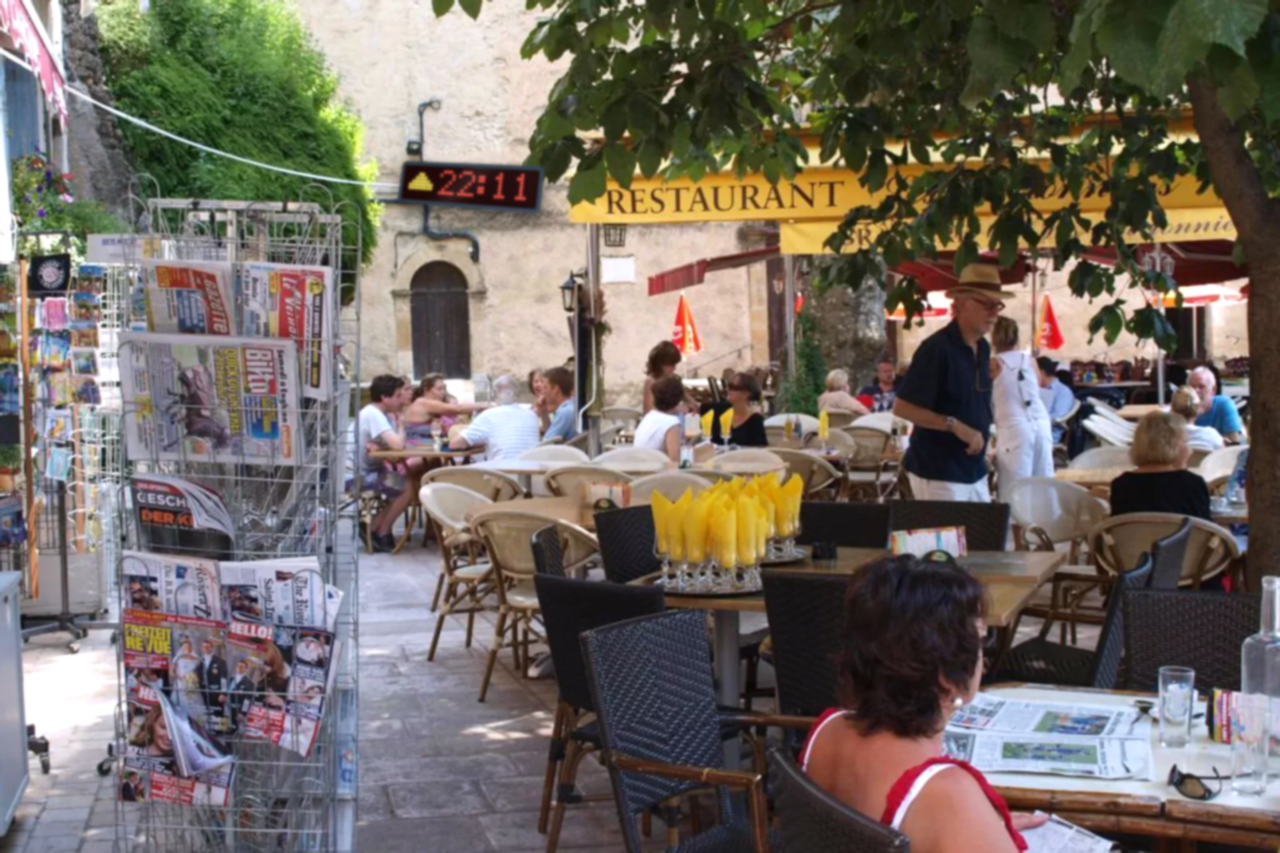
22h11
